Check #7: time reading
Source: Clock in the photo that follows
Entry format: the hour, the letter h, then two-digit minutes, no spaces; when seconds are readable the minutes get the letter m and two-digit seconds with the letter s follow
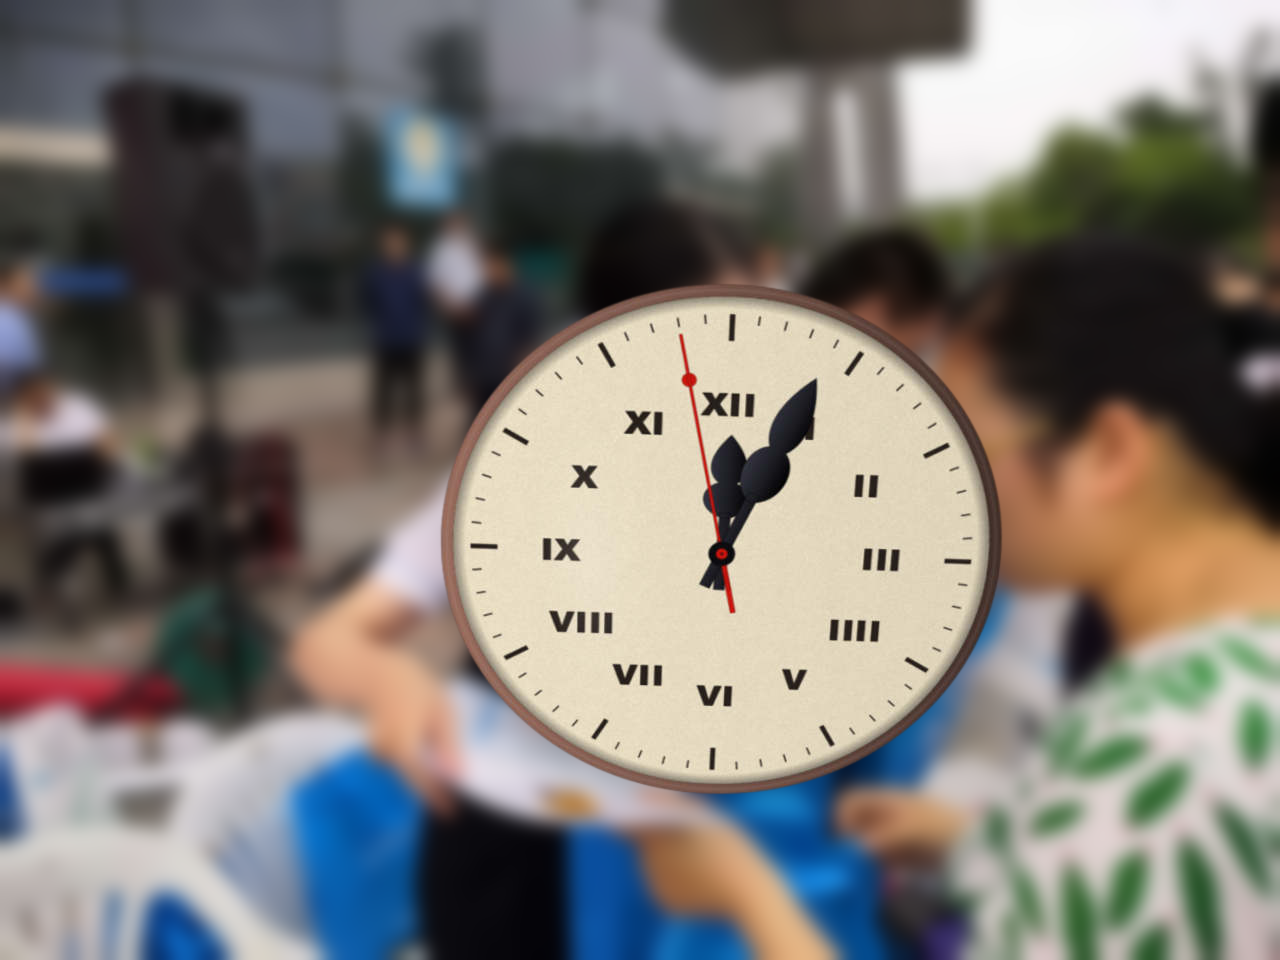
12h03m58s
